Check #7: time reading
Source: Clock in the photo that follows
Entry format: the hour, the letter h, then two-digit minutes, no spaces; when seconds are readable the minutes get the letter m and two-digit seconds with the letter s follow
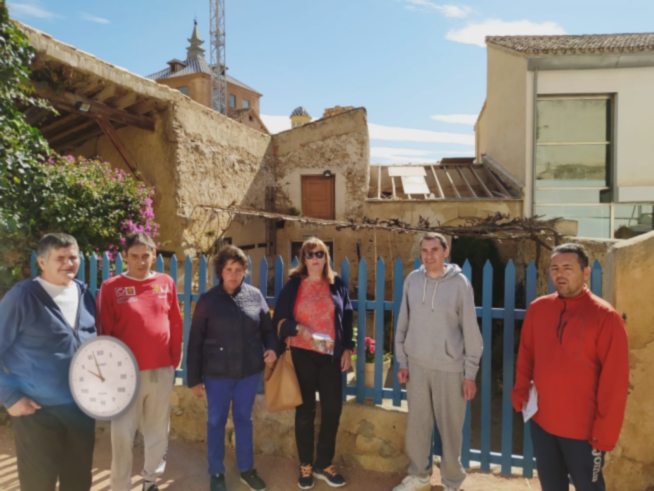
9h57
